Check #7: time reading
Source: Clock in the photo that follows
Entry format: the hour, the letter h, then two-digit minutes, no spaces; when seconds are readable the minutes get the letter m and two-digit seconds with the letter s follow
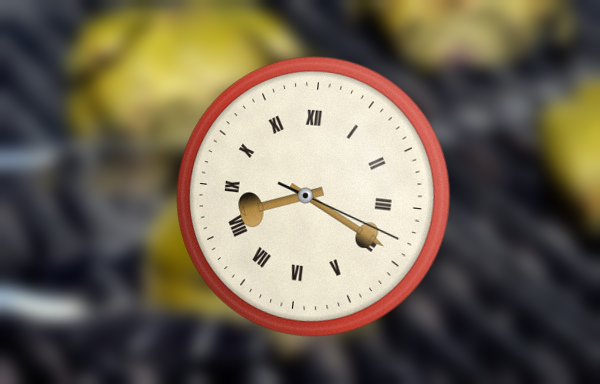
8h19m18s
